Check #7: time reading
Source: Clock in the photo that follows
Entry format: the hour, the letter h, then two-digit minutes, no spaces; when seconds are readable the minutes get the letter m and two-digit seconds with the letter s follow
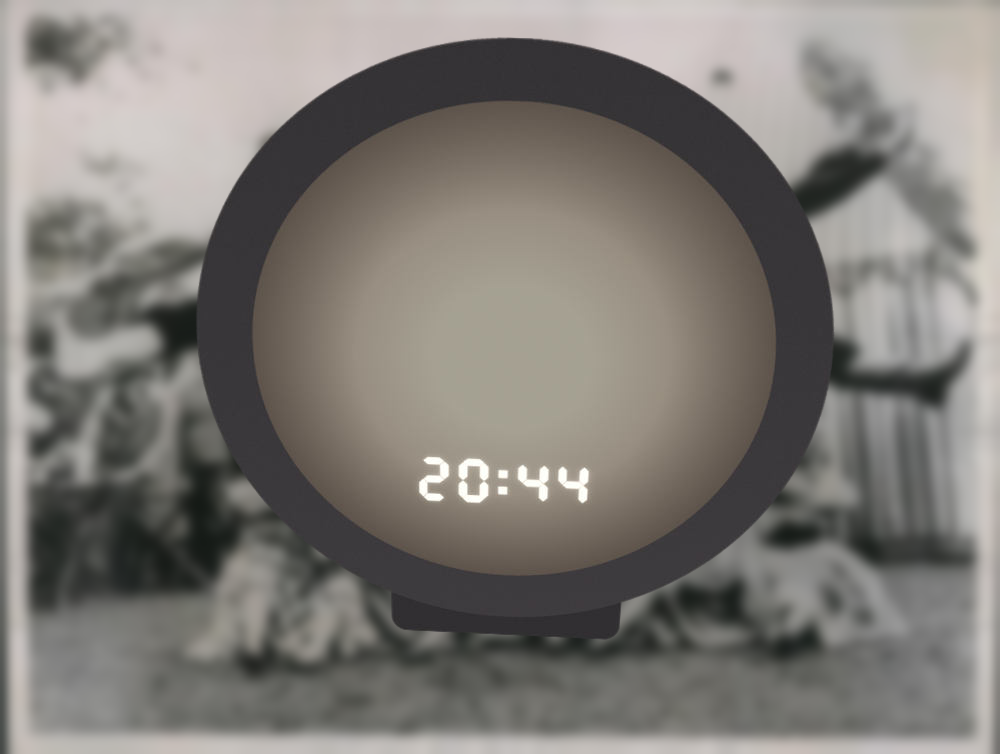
20h44
